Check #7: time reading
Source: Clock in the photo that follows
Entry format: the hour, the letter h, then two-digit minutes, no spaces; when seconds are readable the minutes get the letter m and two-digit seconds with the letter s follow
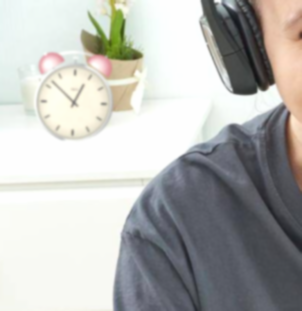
12h52
